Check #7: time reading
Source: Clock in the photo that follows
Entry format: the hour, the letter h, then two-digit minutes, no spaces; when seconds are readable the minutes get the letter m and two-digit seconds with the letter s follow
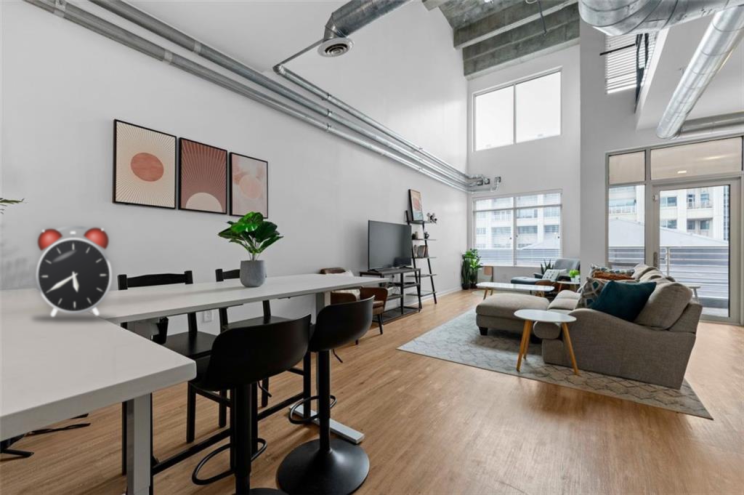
5h40
